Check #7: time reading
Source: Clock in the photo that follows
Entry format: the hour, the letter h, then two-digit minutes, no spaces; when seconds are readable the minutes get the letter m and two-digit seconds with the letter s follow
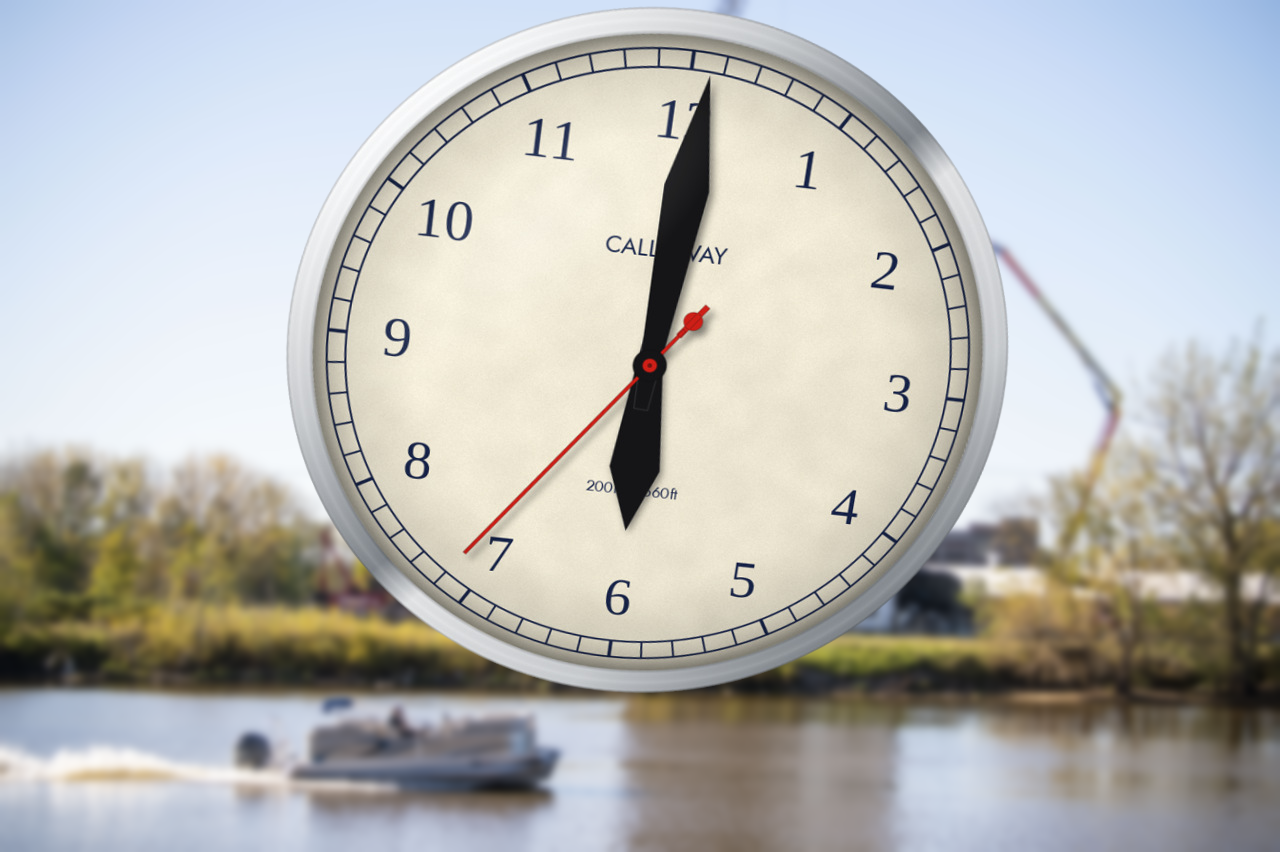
6h00m36s
